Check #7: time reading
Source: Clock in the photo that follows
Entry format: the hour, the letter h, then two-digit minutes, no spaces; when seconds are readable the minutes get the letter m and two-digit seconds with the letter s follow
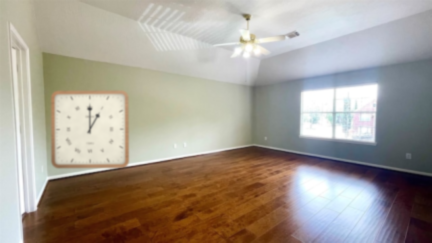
1h00
